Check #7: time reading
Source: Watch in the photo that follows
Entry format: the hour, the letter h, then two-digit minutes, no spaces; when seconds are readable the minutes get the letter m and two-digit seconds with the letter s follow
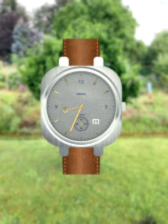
8h34
